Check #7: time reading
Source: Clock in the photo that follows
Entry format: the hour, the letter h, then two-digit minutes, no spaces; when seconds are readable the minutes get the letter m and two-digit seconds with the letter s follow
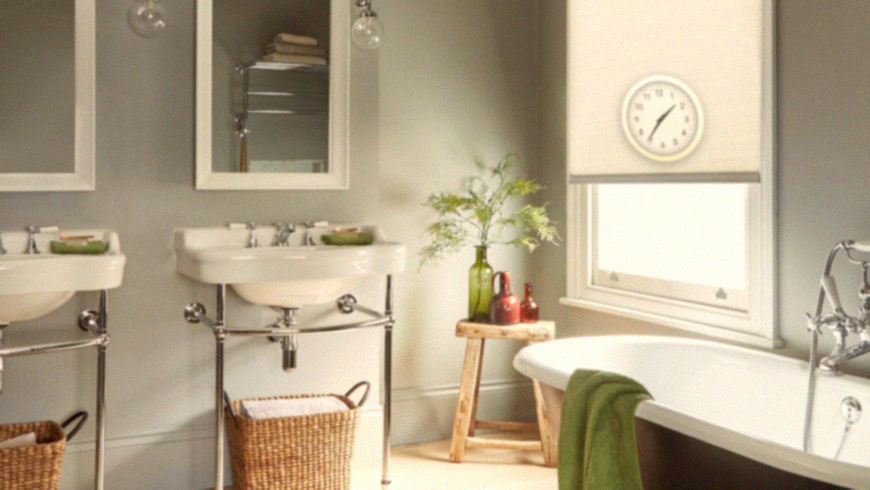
1h36
